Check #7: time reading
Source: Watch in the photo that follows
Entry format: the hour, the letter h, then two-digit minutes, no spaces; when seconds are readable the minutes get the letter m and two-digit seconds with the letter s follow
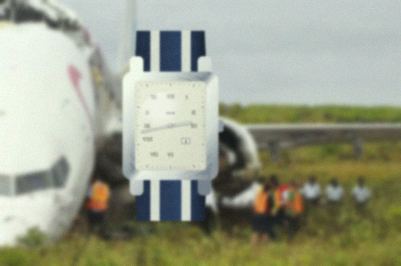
2h43
